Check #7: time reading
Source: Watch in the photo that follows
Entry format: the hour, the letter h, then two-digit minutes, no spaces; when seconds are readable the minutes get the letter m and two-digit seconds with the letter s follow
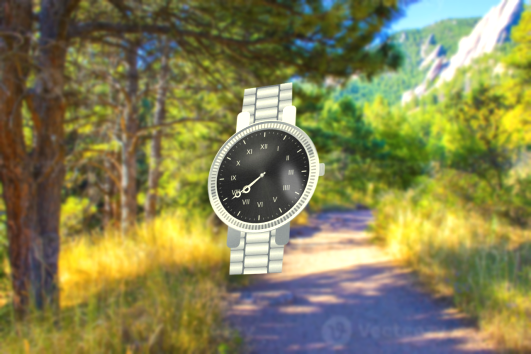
7h39
